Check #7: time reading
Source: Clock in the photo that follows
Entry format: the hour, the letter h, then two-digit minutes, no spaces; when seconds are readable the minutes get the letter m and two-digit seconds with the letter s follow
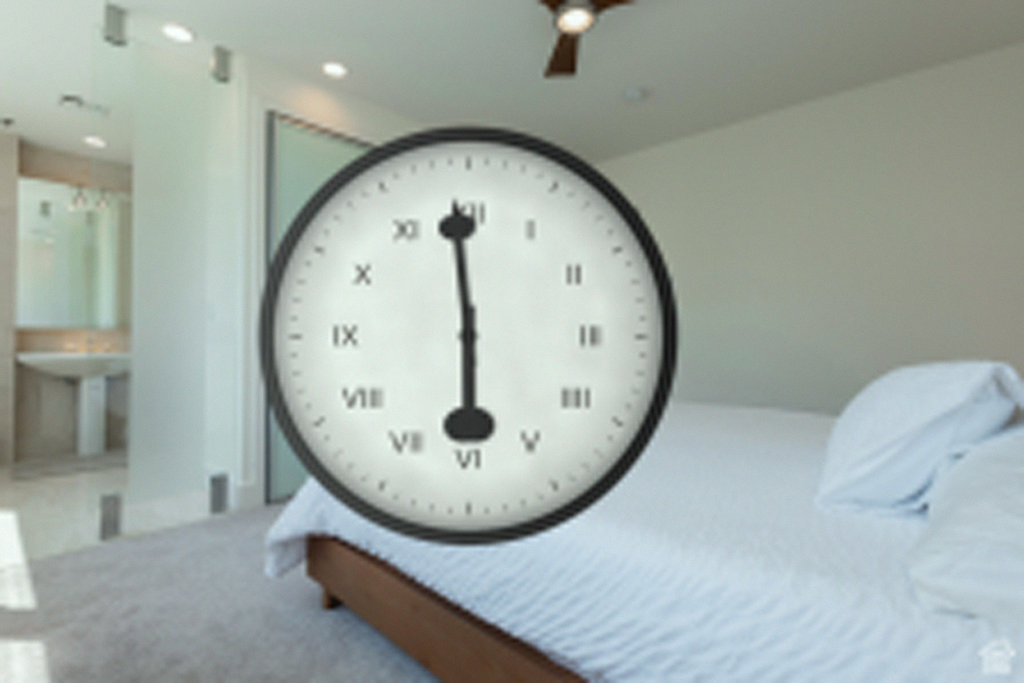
5h59
